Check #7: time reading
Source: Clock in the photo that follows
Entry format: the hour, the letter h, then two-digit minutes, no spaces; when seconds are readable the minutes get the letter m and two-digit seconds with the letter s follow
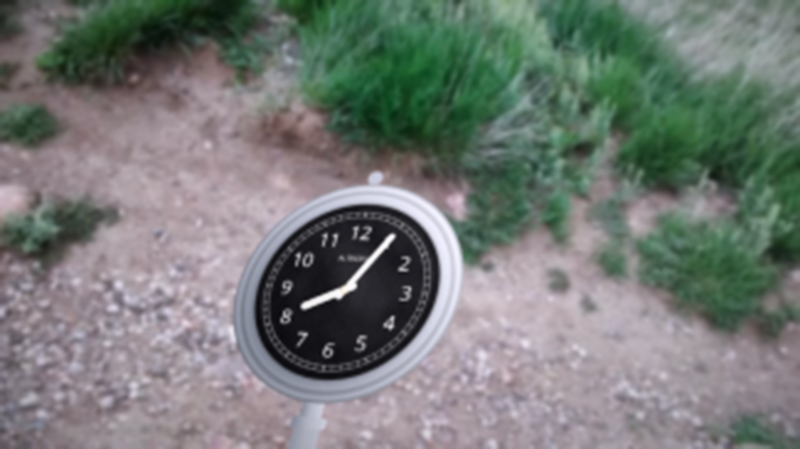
8h05
